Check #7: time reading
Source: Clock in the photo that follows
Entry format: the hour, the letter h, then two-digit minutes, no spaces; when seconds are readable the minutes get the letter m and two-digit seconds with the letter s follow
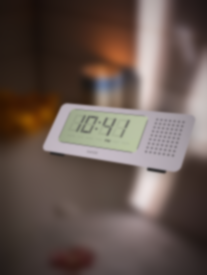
10h41
